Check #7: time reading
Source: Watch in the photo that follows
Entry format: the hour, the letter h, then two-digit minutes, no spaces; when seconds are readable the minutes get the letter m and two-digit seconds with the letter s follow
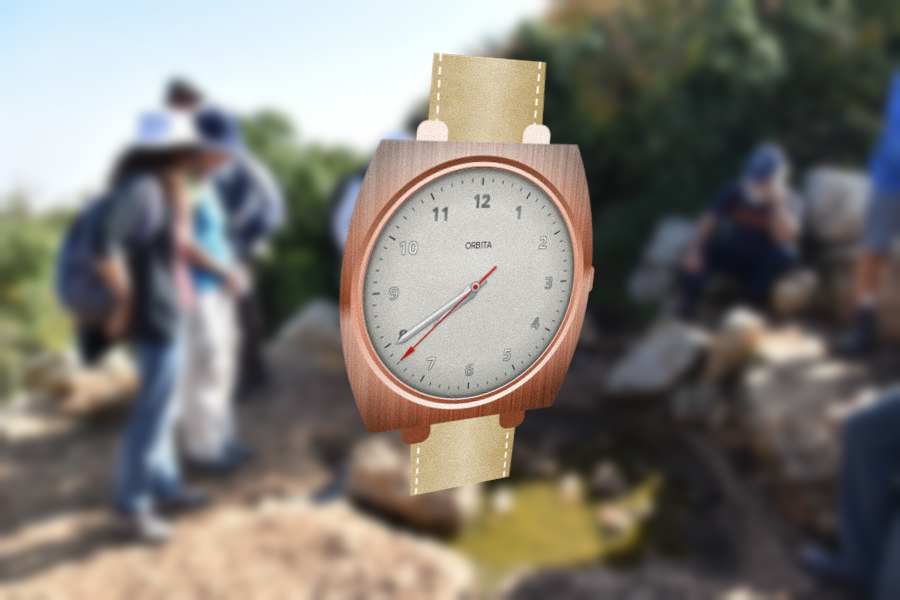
7h39m38s
